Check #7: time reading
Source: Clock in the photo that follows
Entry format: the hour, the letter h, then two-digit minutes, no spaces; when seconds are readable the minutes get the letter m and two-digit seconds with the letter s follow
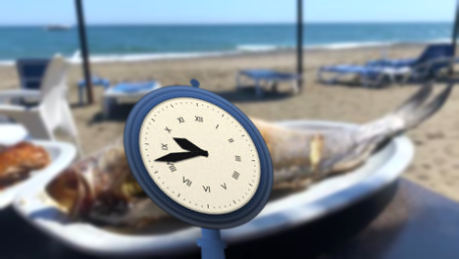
9h42
